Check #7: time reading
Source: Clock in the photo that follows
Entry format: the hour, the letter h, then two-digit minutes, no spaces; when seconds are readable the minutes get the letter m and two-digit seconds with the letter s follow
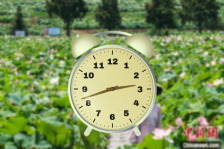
2h42
